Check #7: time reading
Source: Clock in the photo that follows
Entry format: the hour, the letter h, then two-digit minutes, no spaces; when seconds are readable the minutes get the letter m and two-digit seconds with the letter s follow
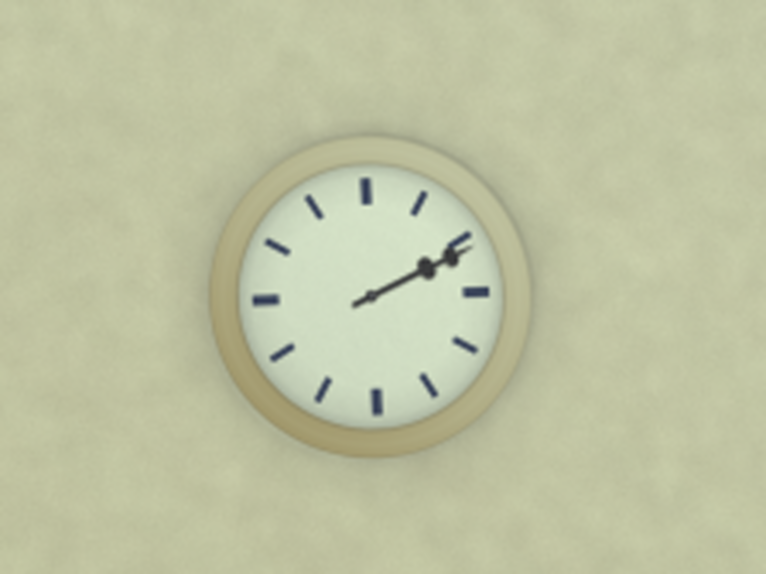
2h11
